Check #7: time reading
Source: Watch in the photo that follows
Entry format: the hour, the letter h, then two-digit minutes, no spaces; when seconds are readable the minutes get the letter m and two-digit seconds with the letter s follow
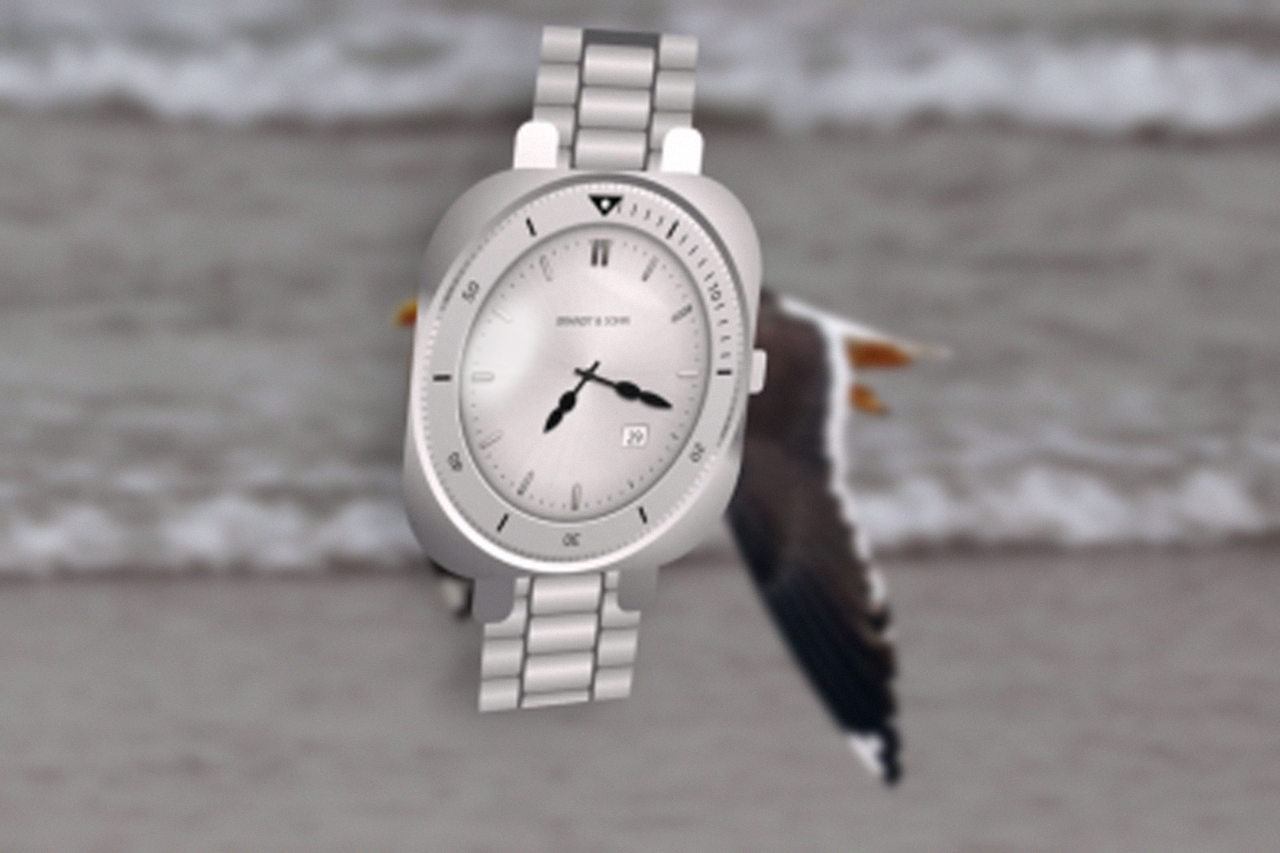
7h18
